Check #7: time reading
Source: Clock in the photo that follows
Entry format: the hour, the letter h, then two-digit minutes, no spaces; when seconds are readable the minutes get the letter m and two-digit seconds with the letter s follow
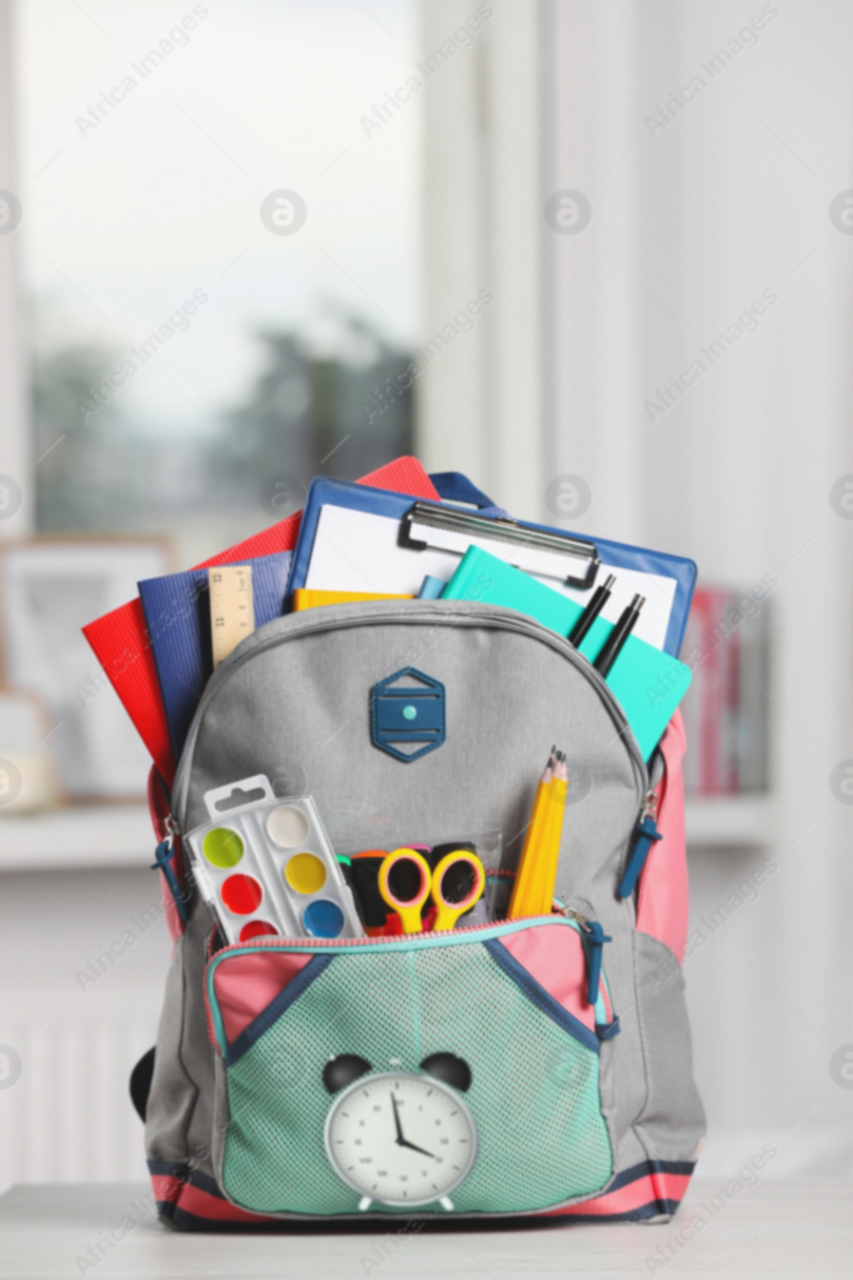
3h59
